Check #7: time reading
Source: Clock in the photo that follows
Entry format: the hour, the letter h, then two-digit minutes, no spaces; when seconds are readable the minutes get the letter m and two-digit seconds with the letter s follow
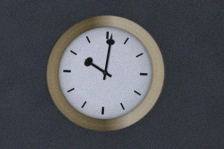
10h01
